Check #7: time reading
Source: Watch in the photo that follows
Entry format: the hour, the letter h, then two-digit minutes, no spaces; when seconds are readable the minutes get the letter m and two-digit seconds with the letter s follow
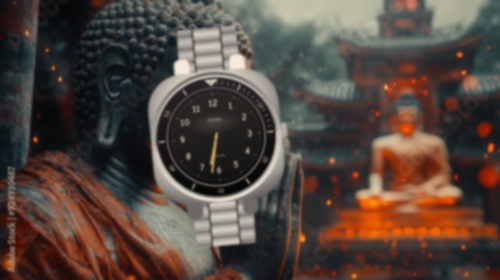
6h32
